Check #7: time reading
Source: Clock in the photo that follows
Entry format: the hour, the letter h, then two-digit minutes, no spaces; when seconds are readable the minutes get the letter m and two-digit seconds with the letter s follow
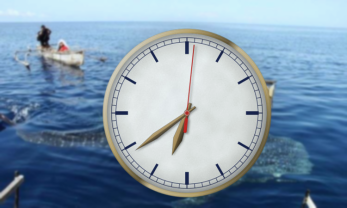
6h39m01s
